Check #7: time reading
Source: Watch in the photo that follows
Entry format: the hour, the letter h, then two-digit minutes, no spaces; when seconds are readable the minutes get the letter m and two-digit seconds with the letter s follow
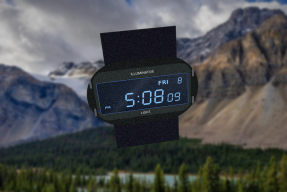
5h08m09s
